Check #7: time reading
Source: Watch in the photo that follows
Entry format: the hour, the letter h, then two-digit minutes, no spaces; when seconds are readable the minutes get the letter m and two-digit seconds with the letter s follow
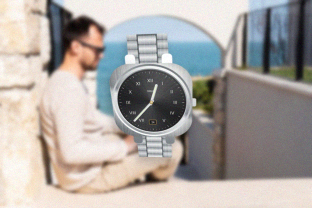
12h37
